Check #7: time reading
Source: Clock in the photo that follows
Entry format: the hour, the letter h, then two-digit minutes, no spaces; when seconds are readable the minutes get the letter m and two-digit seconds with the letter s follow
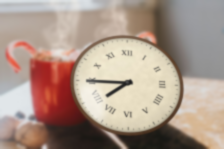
7h45
